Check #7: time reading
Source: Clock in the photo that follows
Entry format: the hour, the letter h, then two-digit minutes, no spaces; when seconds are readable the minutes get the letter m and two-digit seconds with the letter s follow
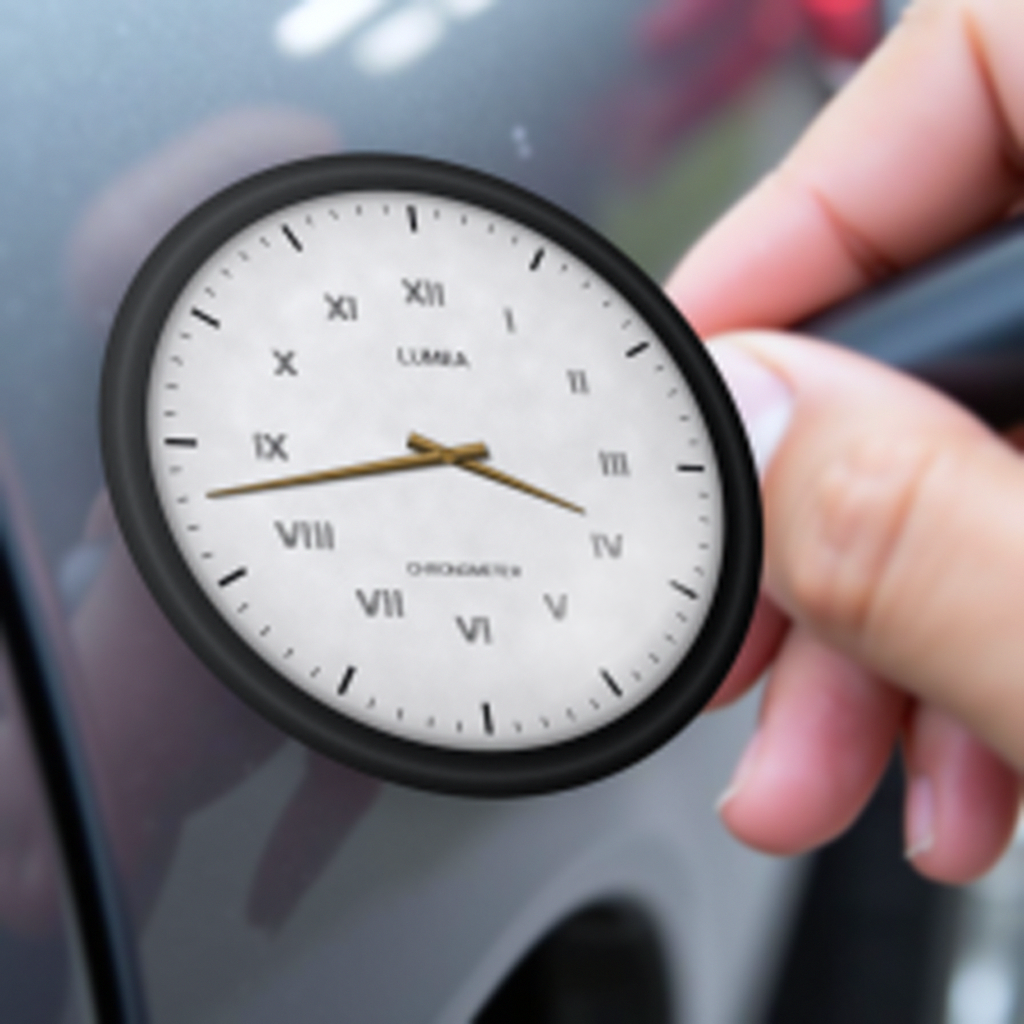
3h43
